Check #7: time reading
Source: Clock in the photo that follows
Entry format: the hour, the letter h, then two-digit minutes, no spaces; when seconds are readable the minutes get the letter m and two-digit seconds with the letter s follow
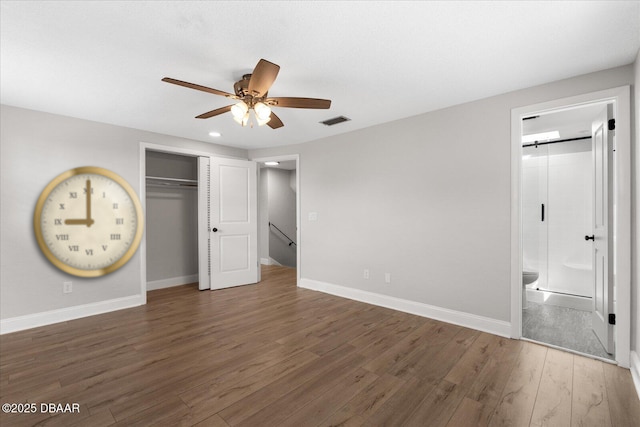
9h00
